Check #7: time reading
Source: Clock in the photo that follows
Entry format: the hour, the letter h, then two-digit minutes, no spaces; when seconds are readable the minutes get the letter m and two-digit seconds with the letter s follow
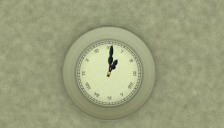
1h01
